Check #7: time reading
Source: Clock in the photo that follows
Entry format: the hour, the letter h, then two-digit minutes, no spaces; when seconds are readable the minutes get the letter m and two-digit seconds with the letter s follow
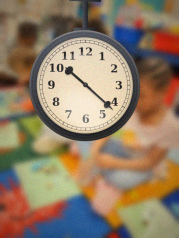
10h22
